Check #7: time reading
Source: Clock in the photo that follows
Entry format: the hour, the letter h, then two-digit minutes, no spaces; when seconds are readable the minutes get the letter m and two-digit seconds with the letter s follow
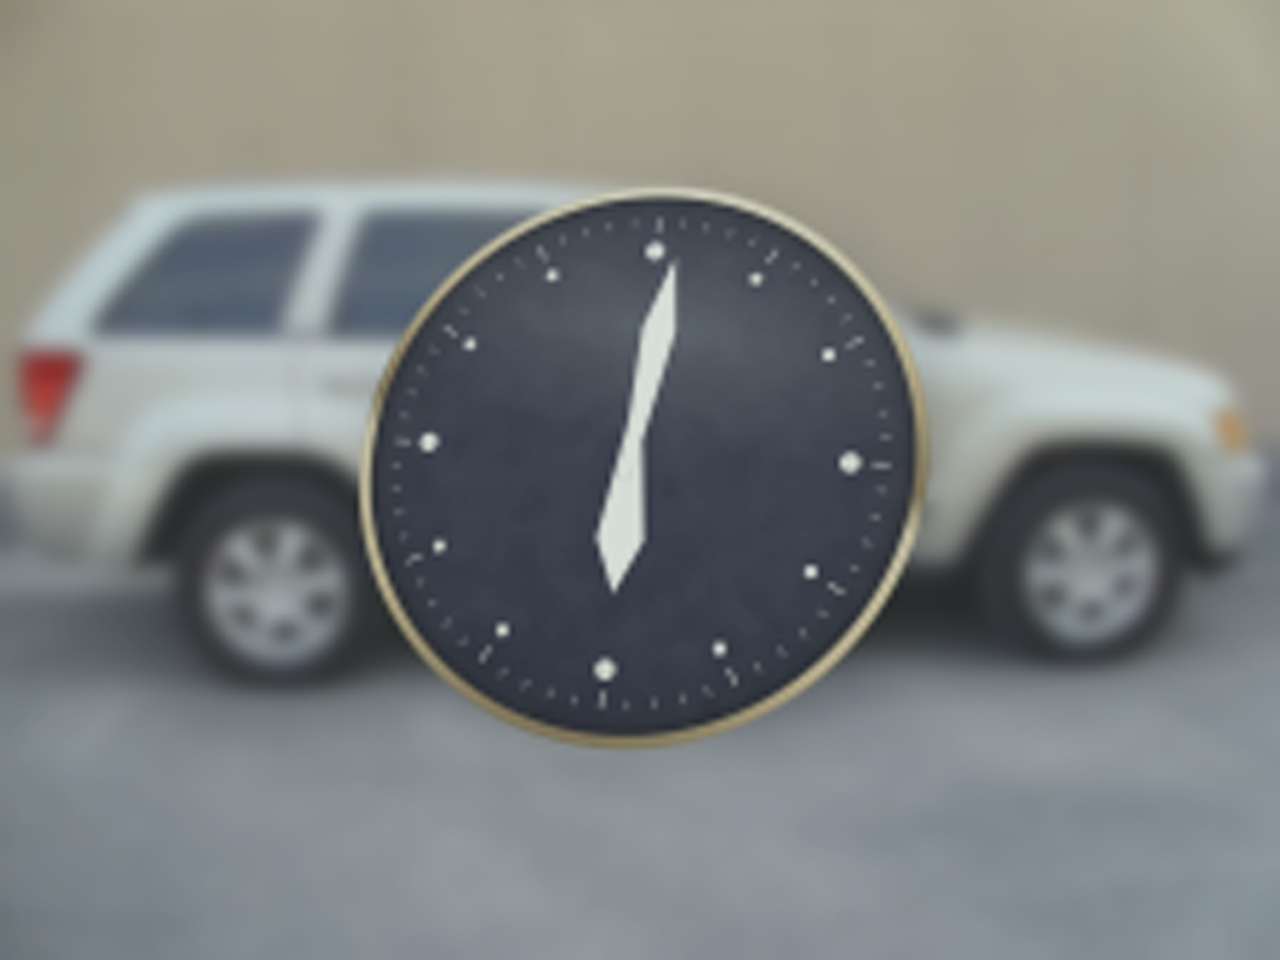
6h01
